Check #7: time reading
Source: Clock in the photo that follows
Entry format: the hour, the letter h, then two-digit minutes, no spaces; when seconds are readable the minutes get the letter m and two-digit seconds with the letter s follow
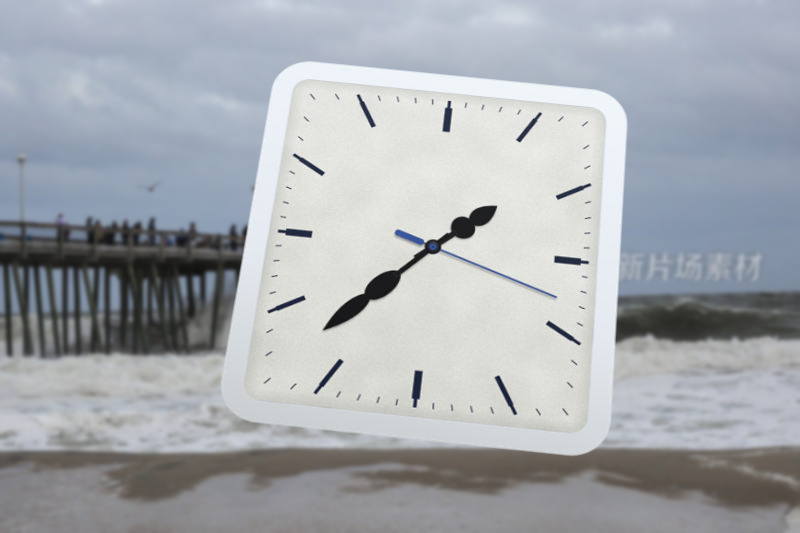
1h37m18s
